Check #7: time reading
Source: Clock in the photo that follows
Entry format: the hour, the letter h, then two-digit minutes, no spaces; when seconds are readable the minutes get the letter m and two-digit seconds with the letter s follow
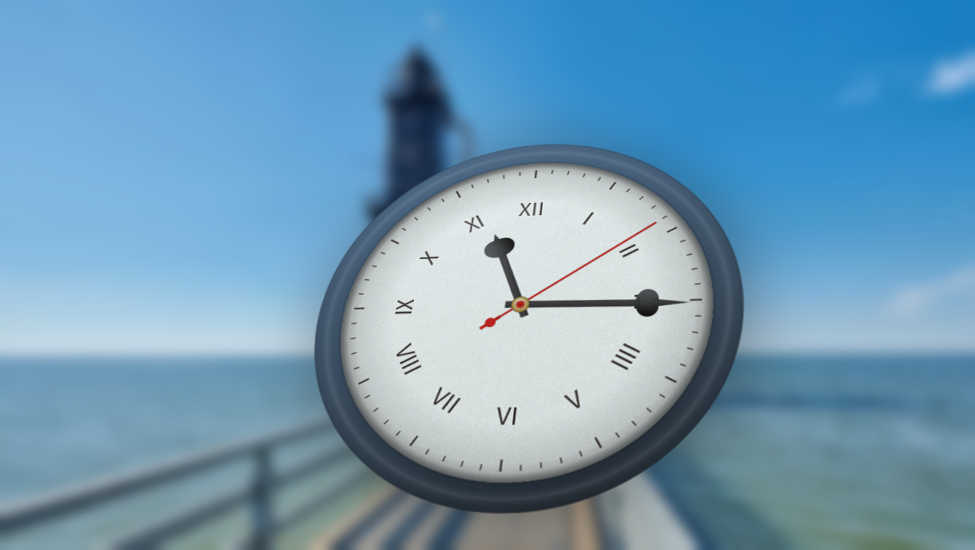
11h15m09s
